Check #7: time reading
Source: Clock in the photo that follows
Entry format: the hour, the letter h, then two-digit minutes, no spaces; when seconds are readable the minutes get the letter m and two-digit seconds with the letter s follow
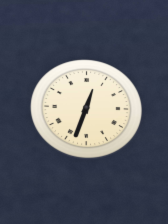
12h33
